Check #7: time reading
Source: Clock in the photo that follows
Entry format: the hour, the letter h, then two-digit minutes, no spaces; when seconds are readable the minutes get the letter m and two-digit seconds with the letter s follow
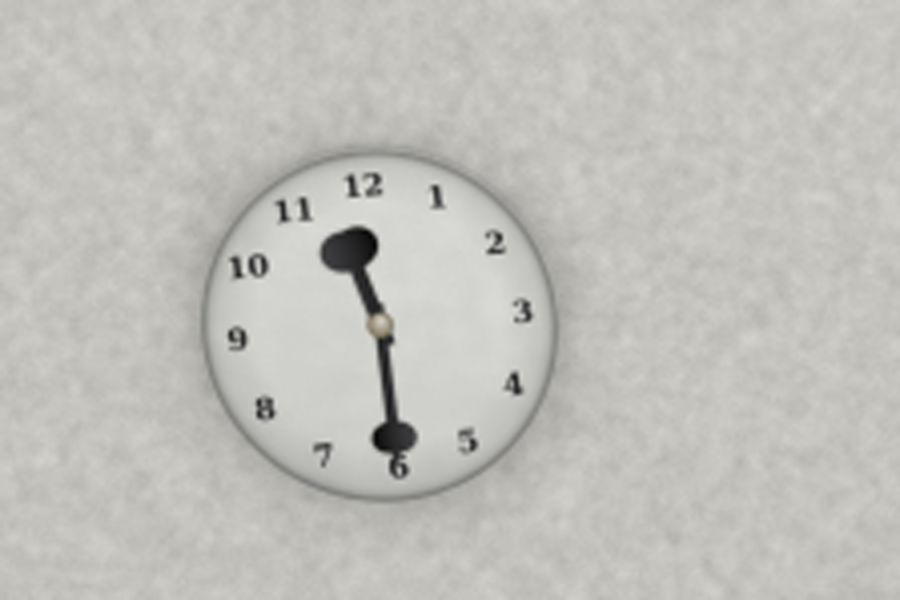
11h30
